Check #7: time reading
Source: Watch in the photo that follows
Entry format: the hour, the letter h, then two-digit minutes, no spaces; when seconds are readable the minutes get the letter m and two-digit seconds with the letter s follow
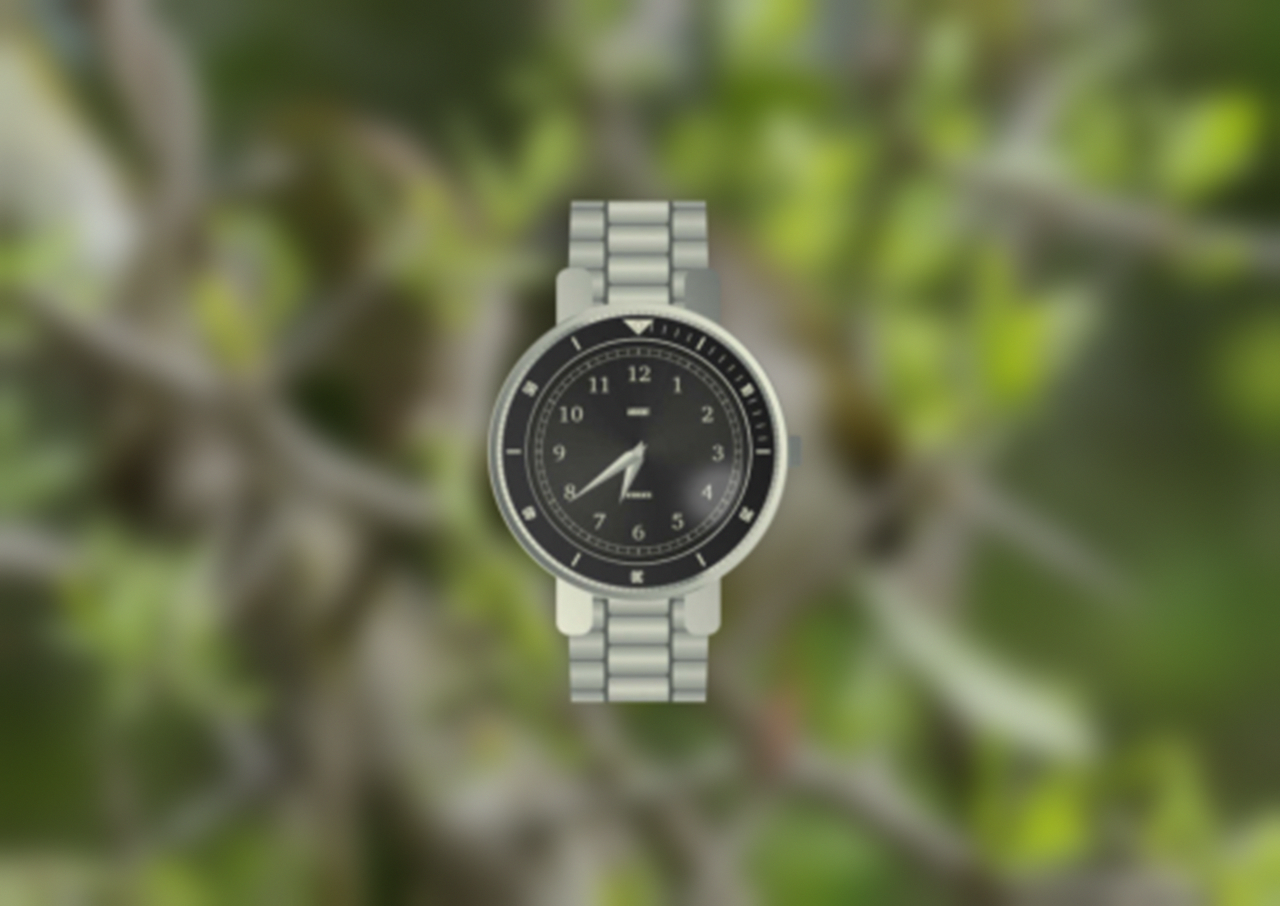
6h39
